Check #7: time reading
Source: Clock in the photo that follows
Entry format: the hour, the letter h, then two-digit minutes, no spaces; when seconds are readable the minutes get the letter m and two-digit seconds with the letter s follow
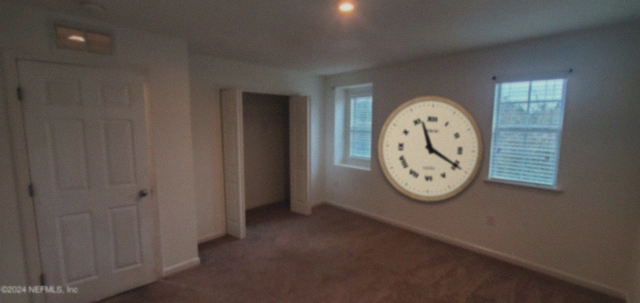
11h20
